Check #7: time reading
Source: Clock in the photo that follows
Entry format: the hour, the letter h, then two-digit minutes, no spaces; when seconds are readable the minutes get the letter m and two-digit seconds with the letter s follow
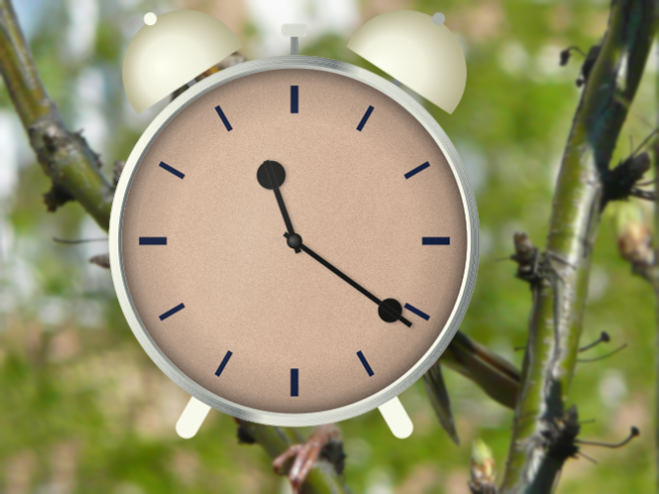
11h21
